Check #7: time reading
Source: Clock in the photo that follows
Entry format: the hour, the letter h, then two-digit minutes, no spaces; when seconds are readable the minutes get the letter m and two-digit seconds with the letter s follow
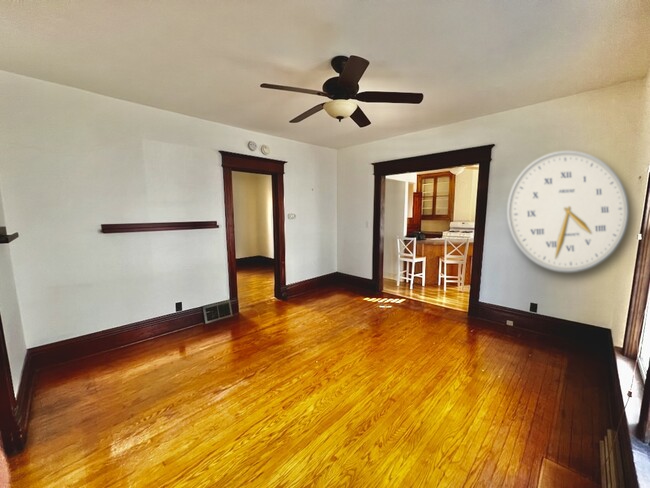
4h33
